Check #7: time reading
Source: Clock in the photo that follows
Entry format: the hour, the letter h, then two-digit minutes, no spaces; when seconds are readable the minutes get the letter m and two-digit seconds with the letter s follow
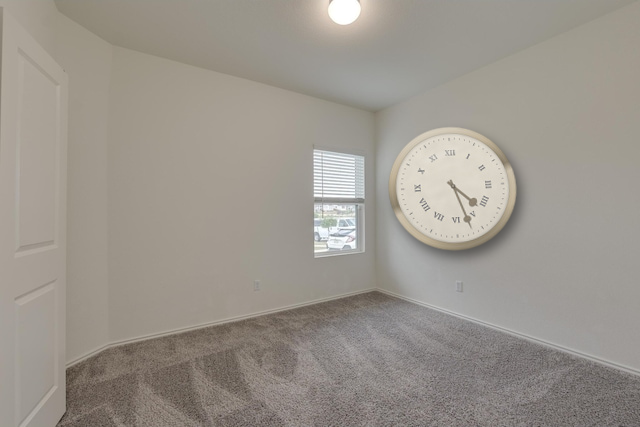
4h27
